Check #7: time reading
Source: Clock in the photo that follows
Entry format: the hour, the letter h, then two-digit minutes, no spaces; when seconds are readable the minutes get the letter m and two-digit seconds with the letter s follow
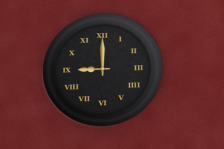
9h00
